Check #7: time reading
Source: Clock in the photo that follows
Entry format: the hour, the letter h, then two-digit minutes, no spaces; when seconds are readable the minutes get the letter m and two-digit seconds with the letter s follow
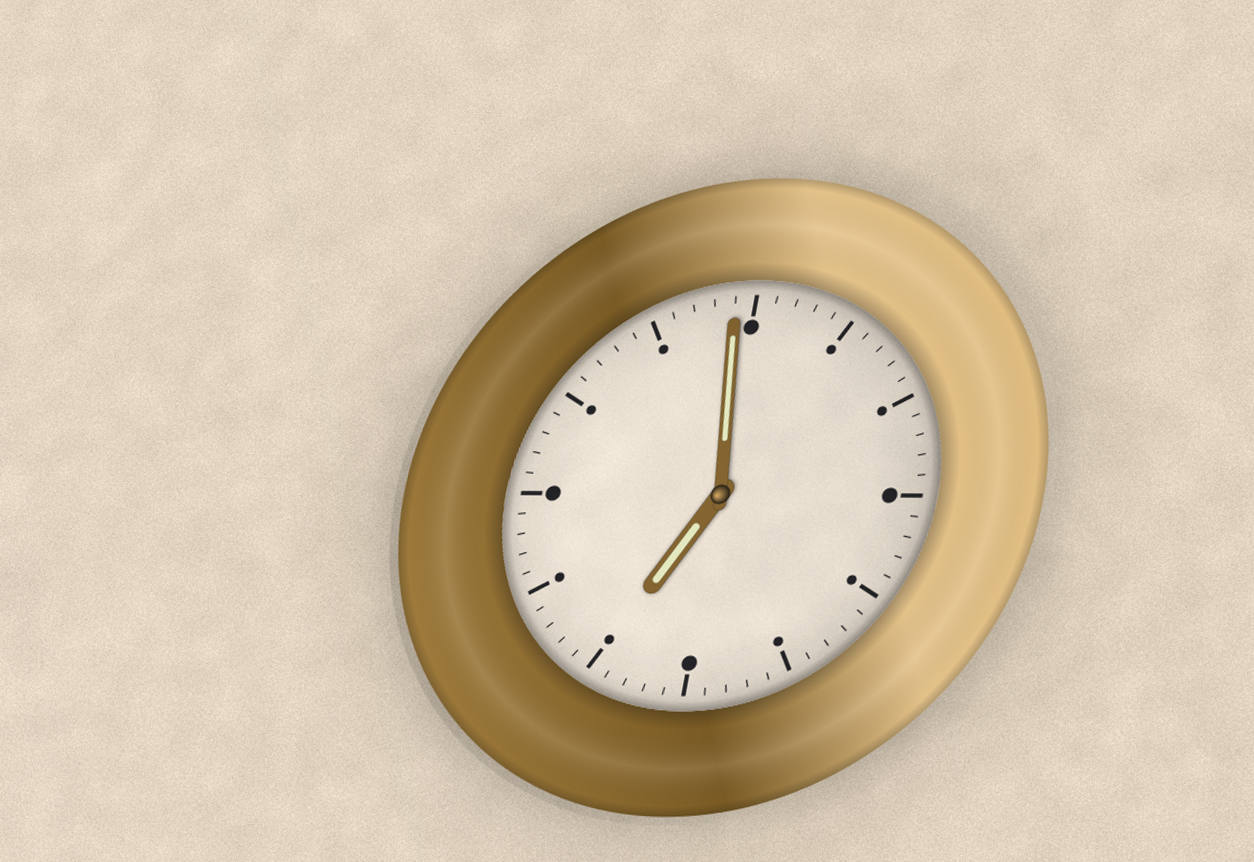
6h59
